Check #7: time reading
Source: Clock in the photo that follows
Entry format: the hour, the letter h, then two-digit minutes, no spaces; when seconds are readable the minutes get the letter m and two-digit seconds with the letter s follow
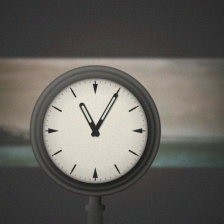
11h05
